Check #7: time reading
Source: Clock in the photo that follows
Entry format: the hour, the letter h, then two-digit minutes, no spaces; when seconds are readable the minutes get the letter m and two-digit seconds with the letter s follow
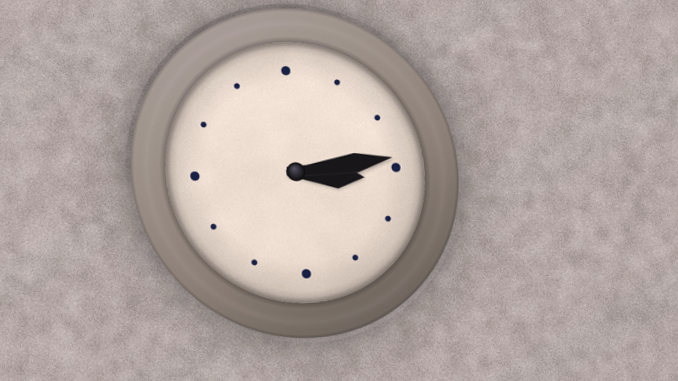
3h14
